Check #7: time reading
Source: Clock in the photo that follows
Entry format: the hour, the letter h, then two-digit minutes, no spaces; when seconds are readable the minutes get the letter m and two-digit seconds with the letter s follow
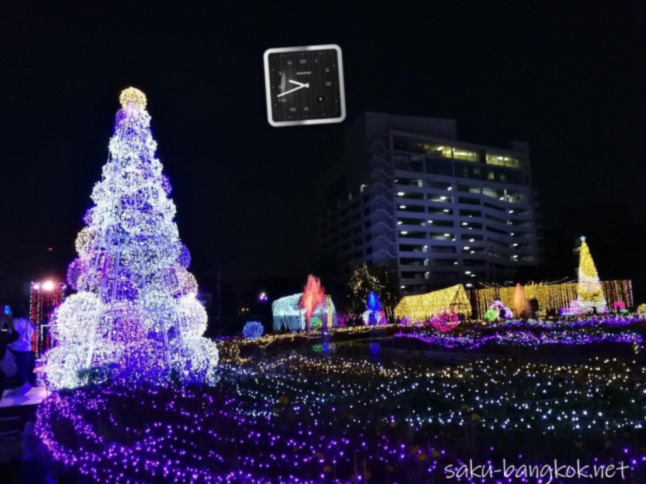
9h42
